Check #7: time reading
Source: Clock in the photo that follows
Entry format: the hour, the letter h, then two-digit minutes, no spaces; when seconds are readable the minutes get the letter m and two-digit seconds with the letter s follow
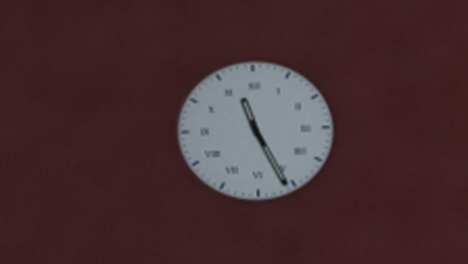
11h26
